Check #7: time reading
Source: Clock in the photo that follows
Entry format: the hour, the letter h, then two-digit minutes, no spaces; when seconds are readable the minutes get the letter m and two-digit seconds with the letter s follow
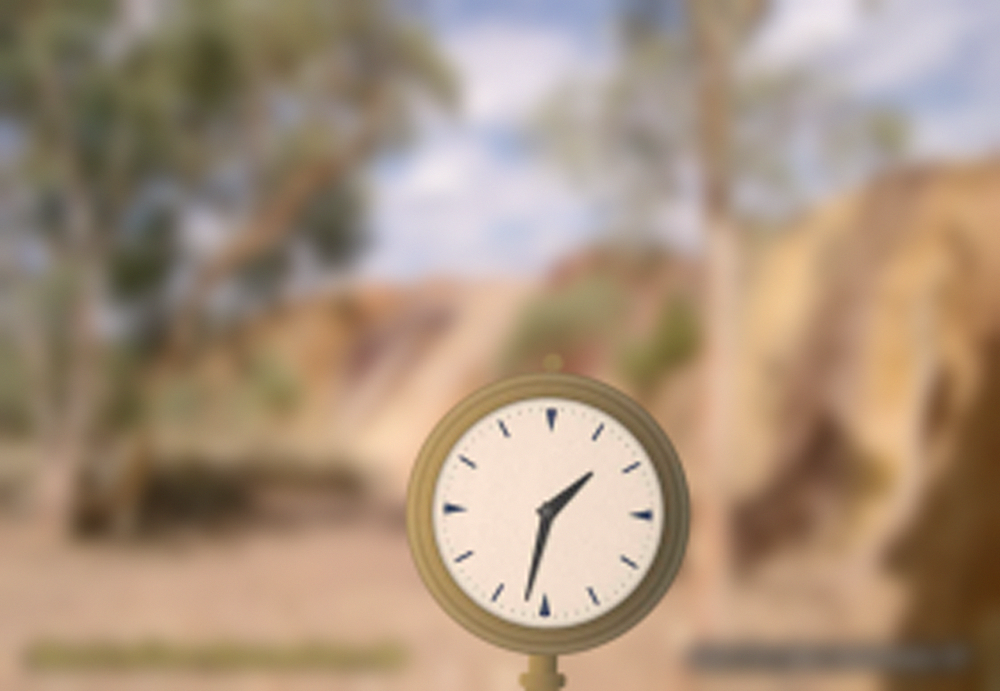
1h32
